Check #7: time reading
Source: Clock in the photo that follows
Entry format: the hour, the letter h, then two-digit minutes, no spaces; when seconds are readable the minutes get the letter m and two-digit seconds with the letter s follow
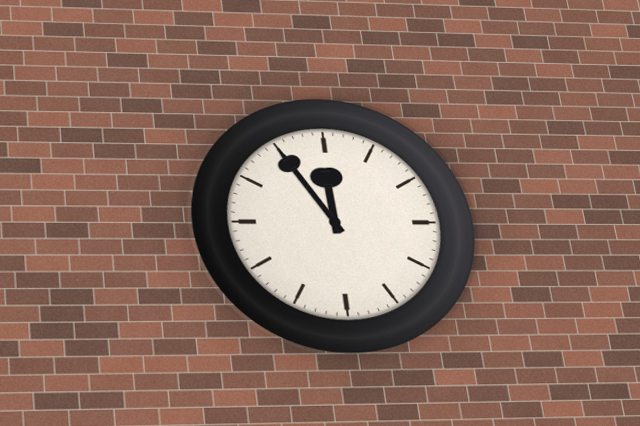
11h55
